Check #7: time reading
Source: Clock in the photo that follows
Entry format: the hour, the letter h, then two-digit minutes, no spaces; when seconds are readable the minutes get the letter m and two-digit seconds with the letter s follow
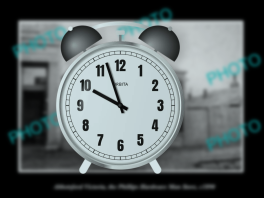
9h57
